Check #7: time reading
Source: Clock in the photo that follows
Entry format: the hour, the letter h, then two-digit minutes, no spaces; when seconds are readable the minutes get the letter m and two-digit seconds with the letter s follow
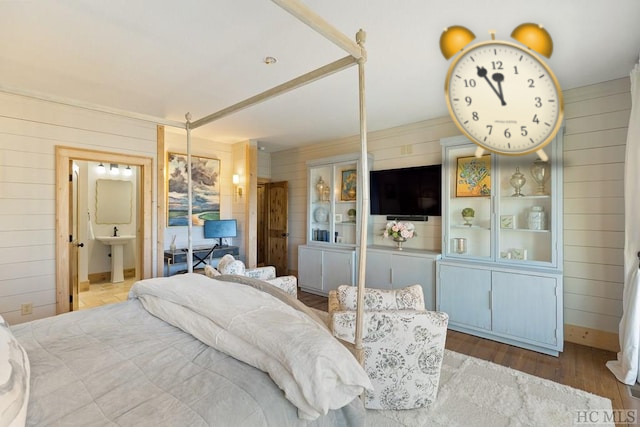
11h55
